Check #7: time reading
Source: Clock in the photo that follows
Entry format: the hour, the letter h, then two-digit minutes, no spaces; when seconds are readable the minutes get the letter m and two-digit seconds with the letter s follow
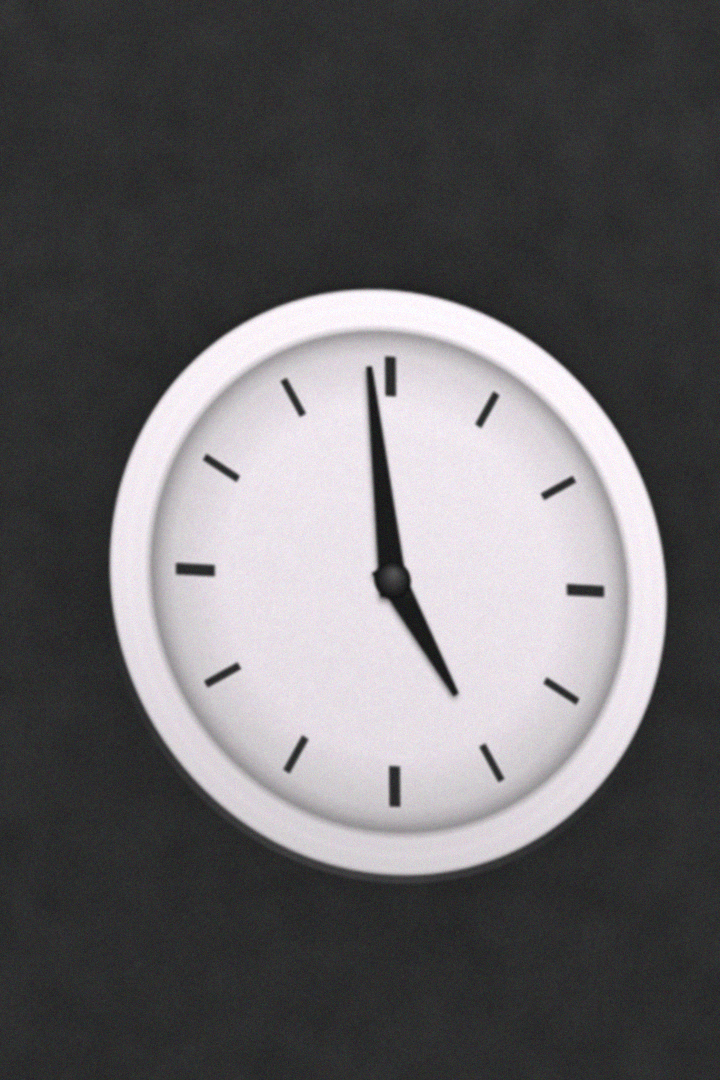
4h59
